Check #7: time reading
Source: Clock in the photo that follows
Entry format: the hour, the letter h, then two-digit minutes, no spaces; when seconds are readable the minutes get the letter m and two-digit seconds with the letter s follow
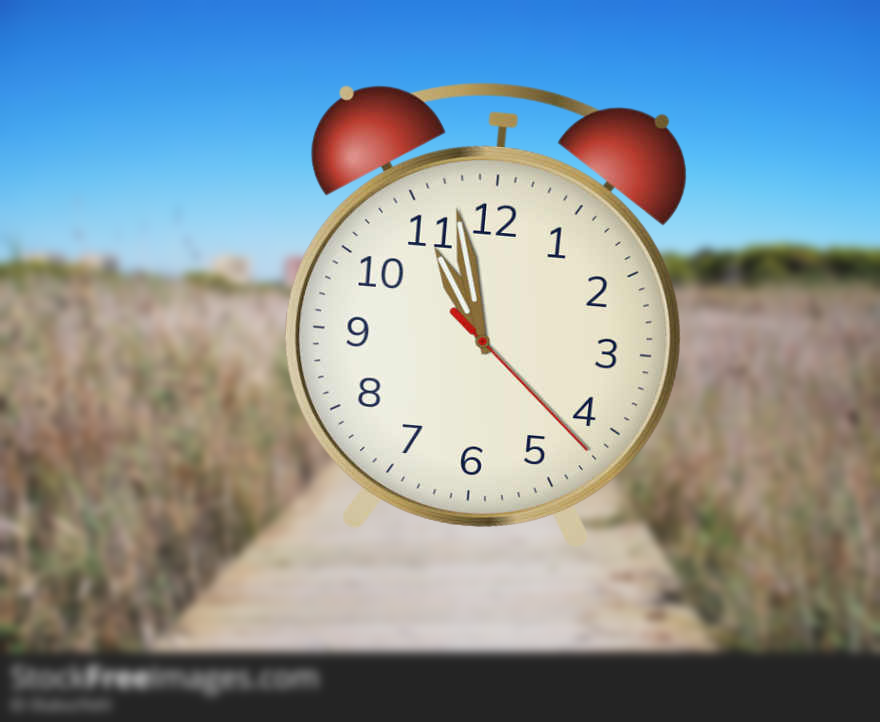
10h57m22s
